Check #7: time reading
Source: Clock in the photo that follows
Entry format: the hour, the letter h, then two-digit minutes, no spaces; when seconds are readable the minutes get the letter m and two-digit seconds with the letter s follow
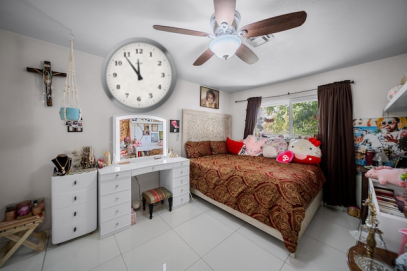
11h54
